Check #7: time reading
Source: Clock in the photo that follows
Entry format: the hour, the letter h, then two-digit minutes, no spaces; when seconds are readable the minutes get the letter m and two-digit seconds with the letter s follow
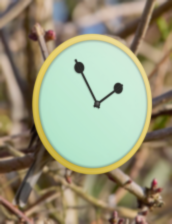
1h55
